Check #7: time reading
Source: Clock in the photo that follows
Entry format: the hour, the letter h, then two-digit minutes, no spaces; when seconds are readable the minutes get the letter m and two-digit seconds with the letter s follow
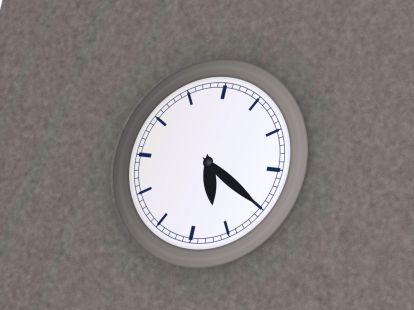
5h20
